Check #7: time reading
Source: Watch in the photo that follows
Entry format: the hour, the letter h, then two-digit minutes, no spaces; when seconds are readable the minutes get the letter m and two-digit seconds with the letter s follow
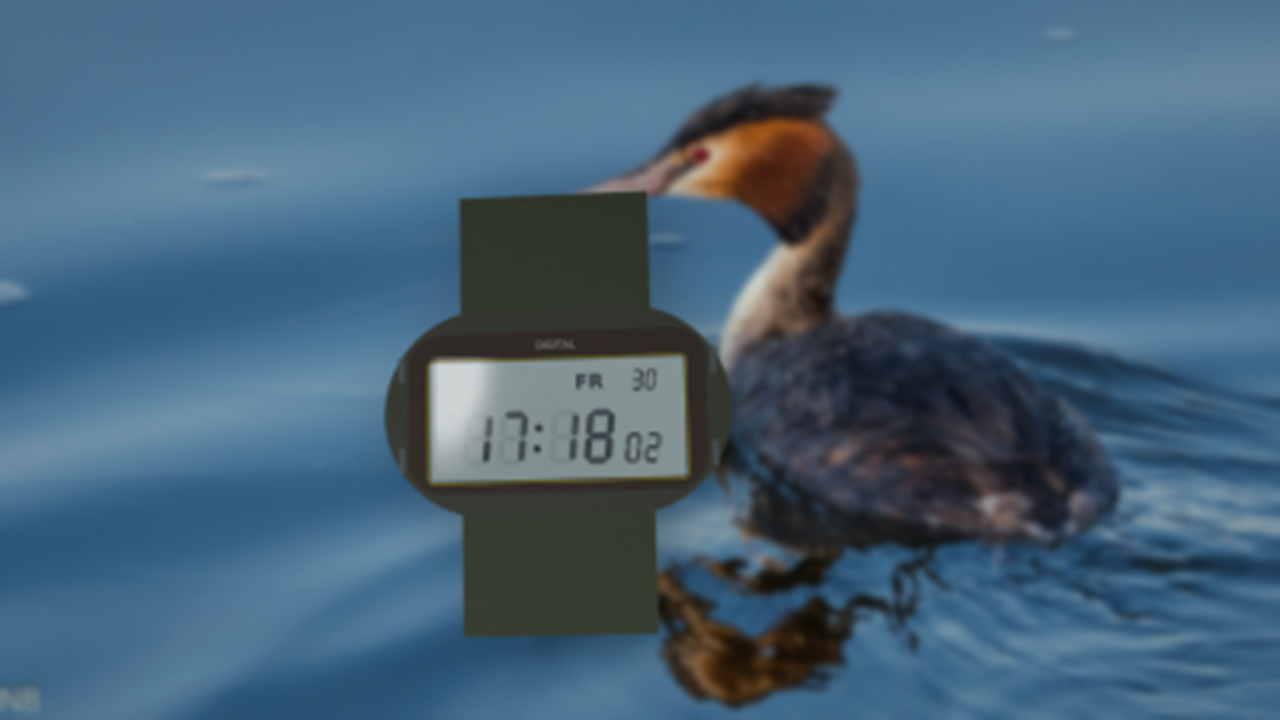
17h18m02s
